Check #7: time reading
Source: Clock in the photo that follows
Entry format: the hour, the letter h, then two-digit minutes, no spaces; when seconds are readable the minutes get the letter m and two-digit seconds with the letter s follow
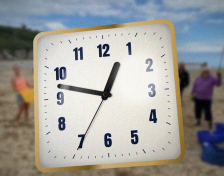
12h47m35s
